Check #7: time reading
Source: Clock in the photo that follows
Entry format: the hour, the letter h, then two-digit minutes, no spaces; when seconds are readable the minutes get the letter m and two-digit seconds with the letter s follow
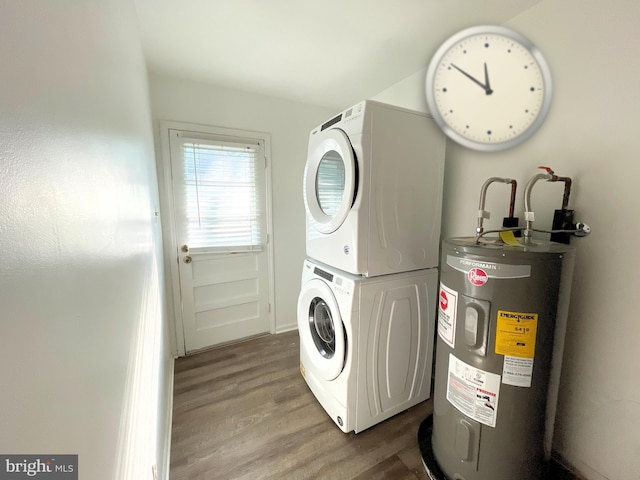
11h51
